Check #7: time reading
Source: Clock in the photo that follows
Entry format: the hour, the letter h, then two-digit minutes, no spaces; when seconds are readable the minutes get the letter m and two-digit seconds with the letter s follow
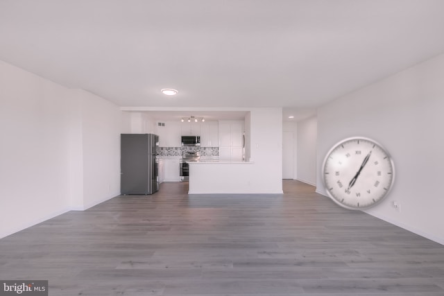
7h05
